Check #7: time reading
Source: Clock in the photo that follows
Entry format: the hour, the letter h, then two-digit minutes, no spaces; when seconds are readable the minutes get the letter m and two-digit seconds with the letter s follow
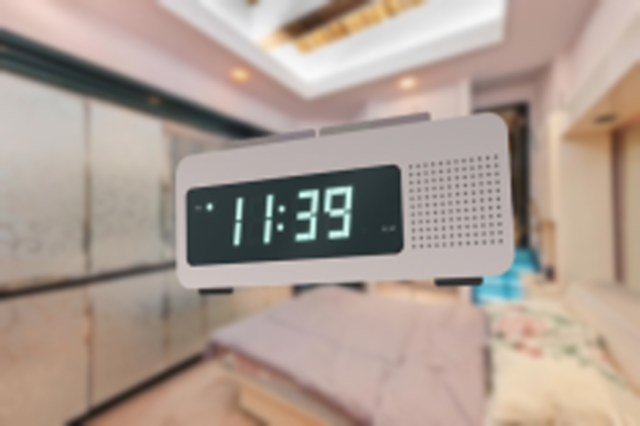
11h39
